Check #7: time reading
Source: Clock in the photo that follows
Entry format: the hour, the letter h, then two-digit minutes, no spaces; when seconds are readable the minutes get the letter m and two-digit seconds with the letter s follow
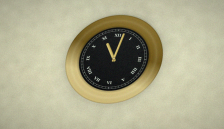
11h02
